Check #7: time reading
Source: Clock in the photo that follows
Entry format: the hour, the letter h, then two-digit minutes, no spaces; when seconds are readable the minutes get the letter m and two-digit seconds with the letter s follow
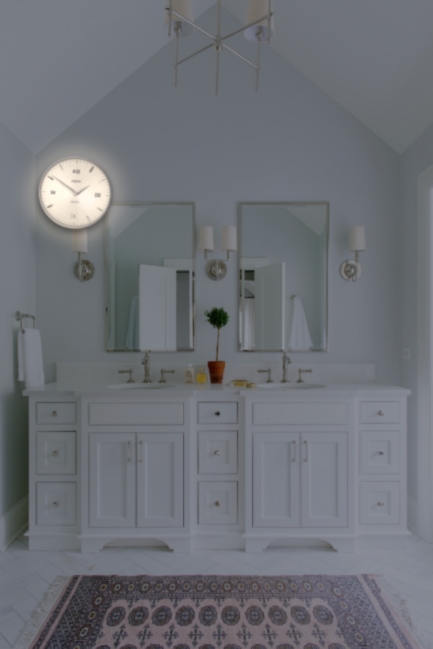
1h51
